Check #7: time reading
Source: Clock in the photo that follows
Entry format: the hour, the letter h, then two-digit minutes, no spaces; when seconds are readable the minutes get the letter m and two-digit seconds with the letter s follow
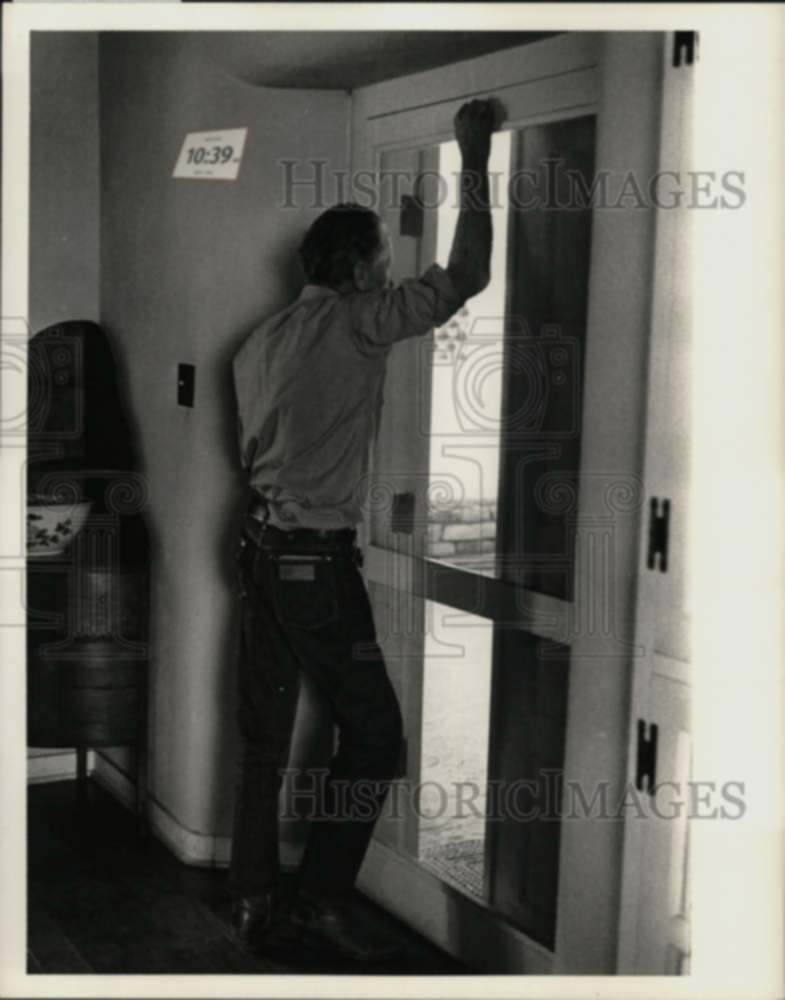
10h39
